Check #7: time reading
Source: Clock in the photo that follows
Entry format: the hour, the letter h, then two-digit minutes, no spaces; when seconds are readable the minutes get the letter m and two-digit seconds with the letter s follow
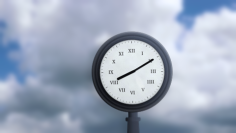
8h10
